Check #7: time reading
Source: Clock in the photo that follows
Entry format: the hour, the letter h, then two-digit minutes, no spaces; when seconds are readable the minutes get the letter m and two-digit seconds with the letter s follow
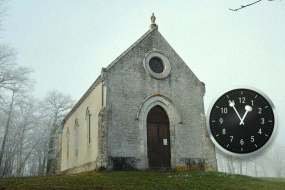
12h55
